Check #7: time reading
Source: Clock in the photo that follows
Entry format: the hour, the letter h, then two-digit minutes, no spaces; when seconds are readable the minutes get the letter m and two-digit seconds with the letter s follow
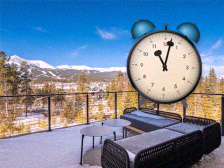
11h02
